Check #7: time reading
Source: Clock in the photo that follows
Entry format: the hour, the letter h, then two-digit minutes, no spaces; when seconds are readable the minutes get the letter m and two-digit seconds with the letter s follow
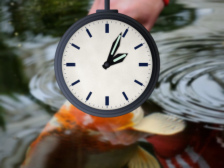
2h04
